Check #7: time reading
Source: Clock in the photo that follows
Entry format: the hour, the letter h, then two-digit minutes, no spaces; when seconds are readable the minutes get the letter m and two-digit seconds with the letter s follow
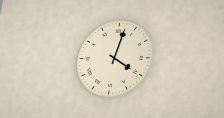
4h02
